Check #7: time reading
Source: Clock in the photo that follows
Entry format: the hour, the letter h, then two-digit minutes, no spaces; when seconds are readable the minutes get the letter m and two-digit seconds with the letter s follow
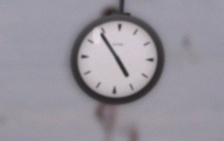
4h54
